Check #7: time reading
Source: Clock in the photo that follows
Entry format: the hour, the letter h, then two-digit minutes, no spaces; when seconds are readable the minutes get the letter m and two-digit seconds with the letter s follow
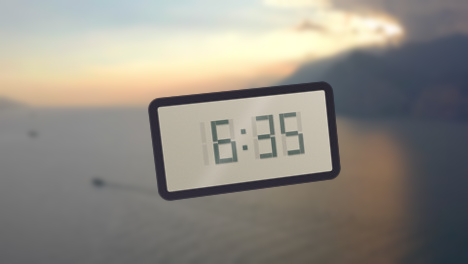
6h35
